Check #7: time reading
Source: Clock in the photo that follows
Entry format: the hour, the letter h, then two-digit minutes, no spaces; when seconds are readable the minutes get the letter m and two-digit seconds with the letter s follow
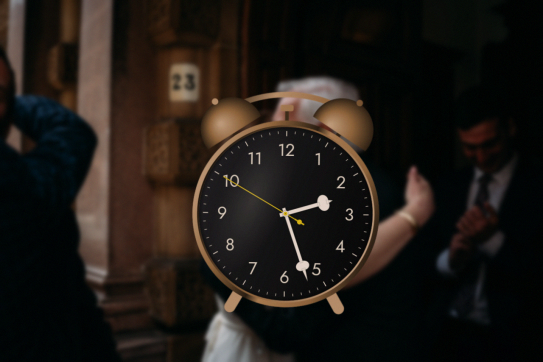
2h26m50s
